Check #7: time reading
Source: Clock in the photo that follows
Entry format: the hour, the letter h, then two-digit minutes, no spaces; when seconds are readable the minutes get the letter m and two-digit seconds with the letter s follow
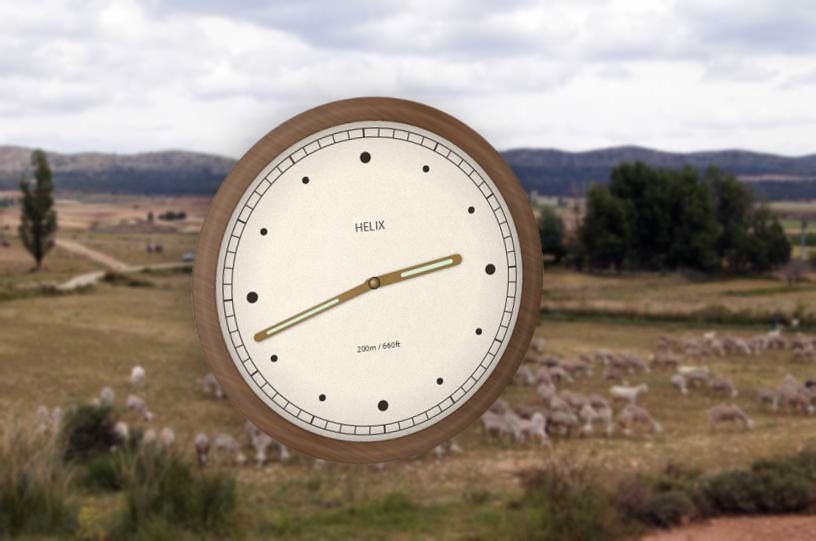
2h42
